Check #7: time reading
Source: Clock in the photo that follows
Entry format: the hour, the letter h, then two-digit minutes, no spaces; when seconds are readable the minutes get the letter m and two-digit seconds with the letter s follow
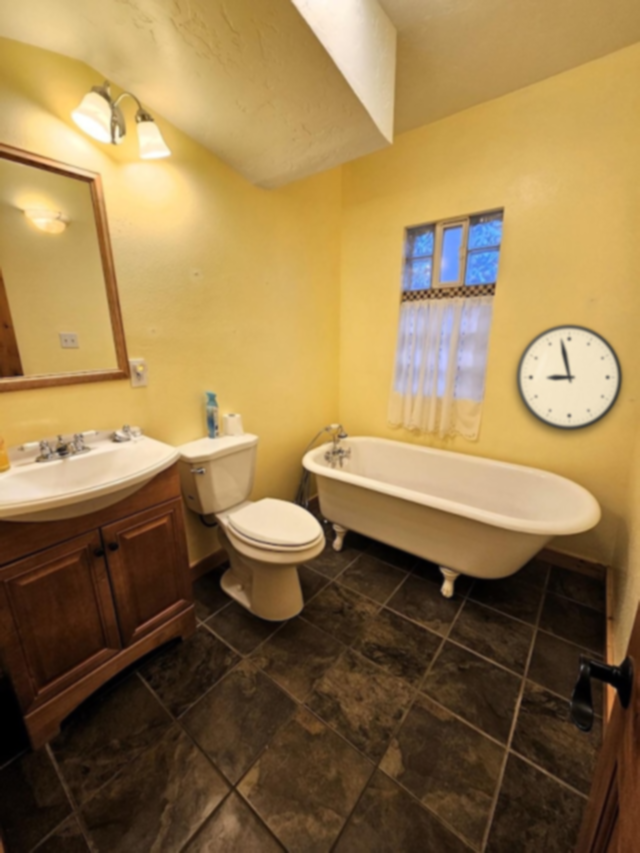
8h58
